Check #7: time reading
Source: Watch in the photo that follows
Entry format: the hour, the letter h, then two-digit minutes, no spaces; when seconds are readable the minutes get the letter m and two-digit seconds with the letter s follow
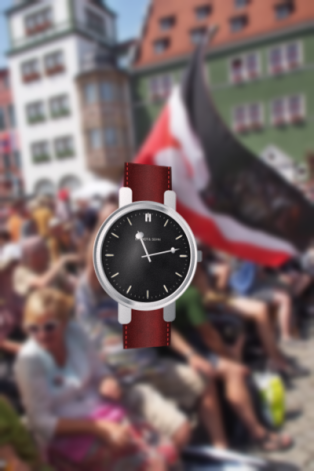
11h13
